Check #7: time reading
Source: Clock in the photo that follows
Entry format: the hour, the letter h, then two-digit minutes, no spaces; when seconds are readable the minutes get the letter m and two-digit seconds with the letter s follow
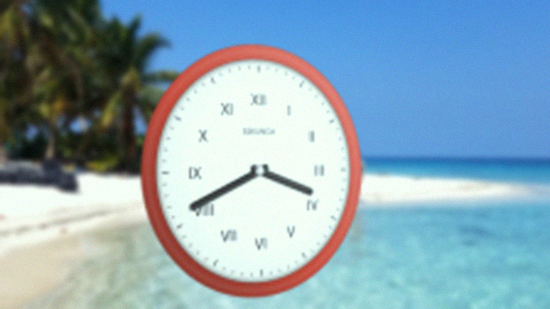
3h41
